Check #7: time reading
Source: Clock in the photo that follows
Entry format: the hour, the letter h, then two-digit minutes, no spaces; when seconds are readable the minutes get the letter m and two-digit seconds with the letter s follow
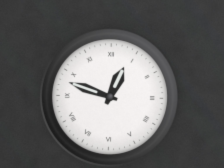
12h48
